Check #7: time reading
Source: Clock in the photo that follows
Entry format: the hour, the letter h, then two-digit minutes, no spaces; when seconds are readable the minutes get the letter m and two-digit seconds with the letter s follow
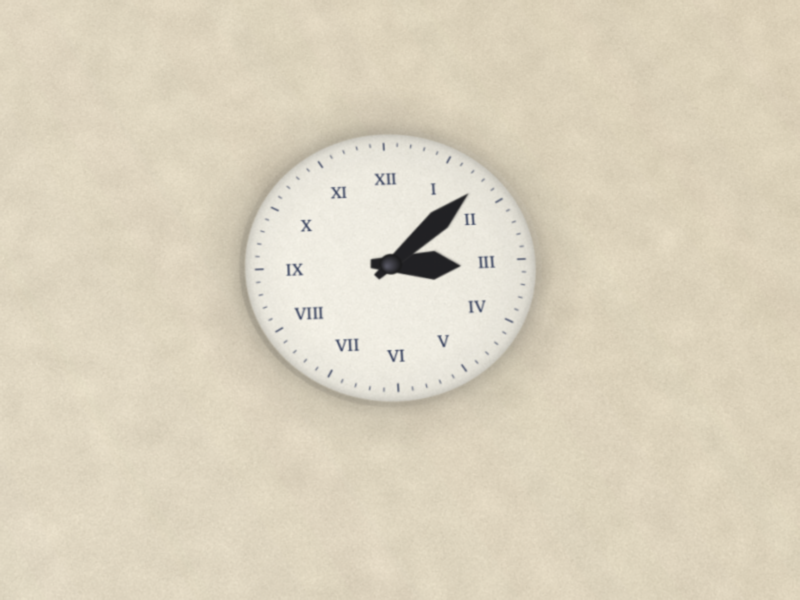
3h08
